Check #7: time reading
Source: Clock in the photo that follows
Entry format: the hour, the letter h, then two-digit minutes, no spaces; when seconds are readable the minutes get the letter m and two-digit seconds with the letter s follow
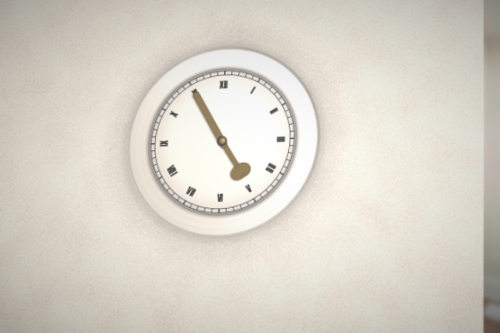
4h55
